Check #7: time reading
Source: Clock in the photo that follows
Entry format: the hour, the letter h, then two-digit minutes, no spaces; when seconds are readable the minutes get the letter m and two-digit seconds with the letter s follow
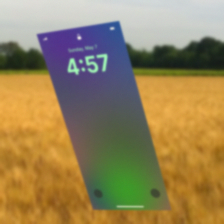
4h57
